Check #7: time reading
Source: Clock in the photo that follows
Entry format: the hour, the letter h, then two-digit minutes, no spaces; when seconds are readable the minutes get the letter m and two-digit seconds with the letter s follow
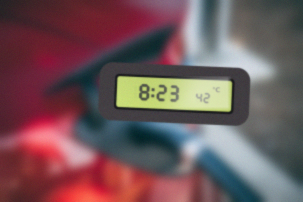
8h23
